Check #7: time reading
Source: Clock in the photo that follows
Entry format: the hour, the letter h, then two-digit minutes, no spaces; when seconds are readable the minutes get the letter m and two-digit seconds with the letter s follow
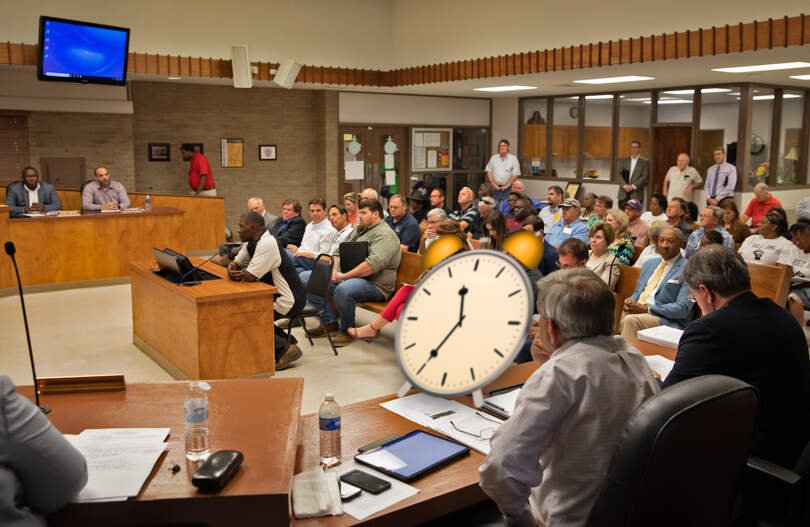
11h35
